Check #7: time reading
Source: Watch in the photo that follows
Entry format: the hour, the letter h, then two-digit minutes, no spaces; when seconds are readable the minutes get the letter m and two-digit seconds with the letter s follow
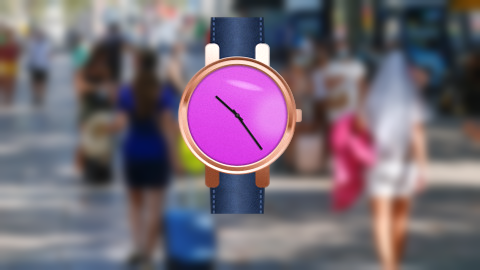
10h24
